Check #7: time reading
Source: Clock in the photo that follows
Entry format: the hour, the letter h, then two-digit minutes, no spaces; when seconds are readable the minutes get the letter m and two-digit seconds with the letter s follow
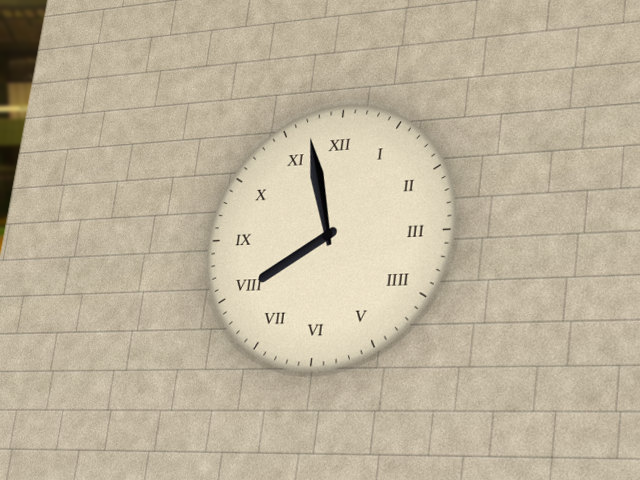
7h57
